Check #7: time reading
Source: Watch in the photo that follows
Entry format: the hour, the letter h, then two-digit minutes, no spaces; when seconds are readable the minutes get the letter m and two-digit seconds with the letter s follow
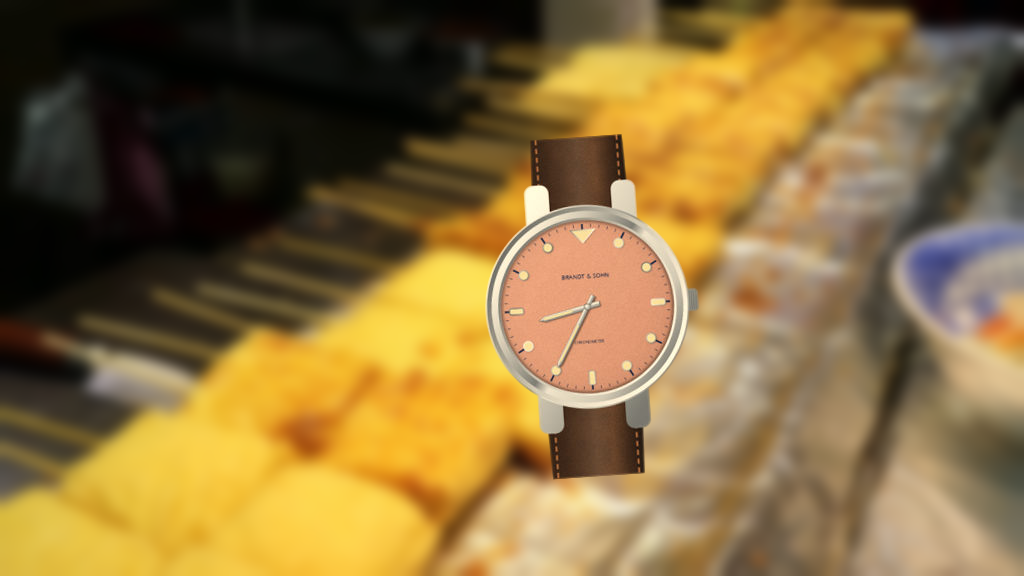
8h35
